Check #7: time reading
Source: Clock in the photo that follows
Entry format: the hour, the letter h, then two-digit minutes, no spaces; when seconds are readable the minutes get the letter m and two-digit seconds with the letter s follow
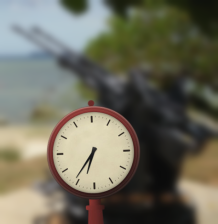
6h36
